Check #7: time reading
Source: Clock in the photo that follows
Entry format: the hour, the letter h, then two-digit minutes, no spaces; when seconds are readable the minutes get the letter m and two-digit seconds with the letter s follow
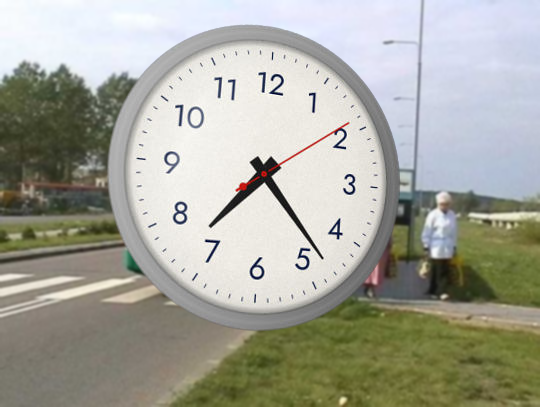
7h23m09s
